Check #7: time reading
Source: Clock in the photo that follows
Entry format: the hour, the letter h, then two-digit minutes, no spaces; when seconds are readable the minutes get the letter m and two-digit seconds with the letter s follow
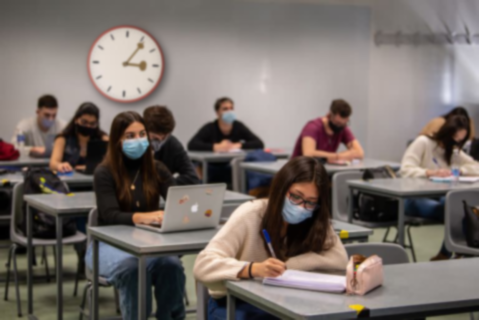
3h06
